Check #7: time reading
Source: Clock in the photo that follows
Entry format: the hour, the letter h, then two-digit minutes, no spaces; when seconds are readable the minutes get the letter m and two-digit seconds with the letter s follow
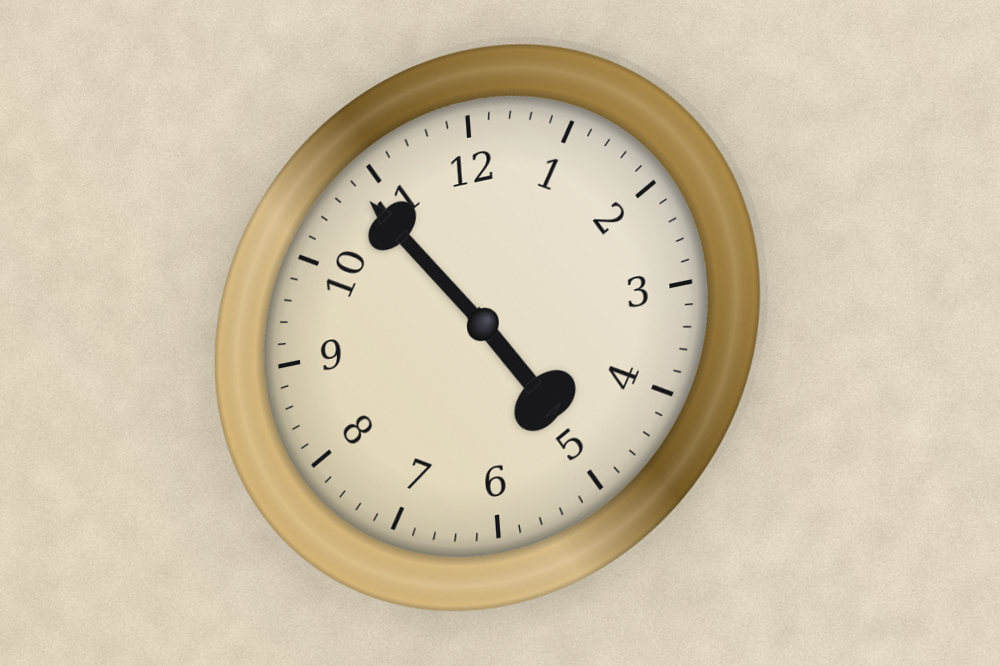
4h54
